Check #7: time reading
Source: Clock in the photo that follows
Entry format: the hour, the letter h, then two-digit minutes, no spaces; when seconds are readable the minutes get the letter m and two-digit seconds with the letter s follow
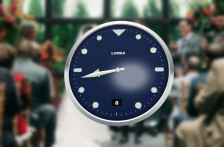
8h43
